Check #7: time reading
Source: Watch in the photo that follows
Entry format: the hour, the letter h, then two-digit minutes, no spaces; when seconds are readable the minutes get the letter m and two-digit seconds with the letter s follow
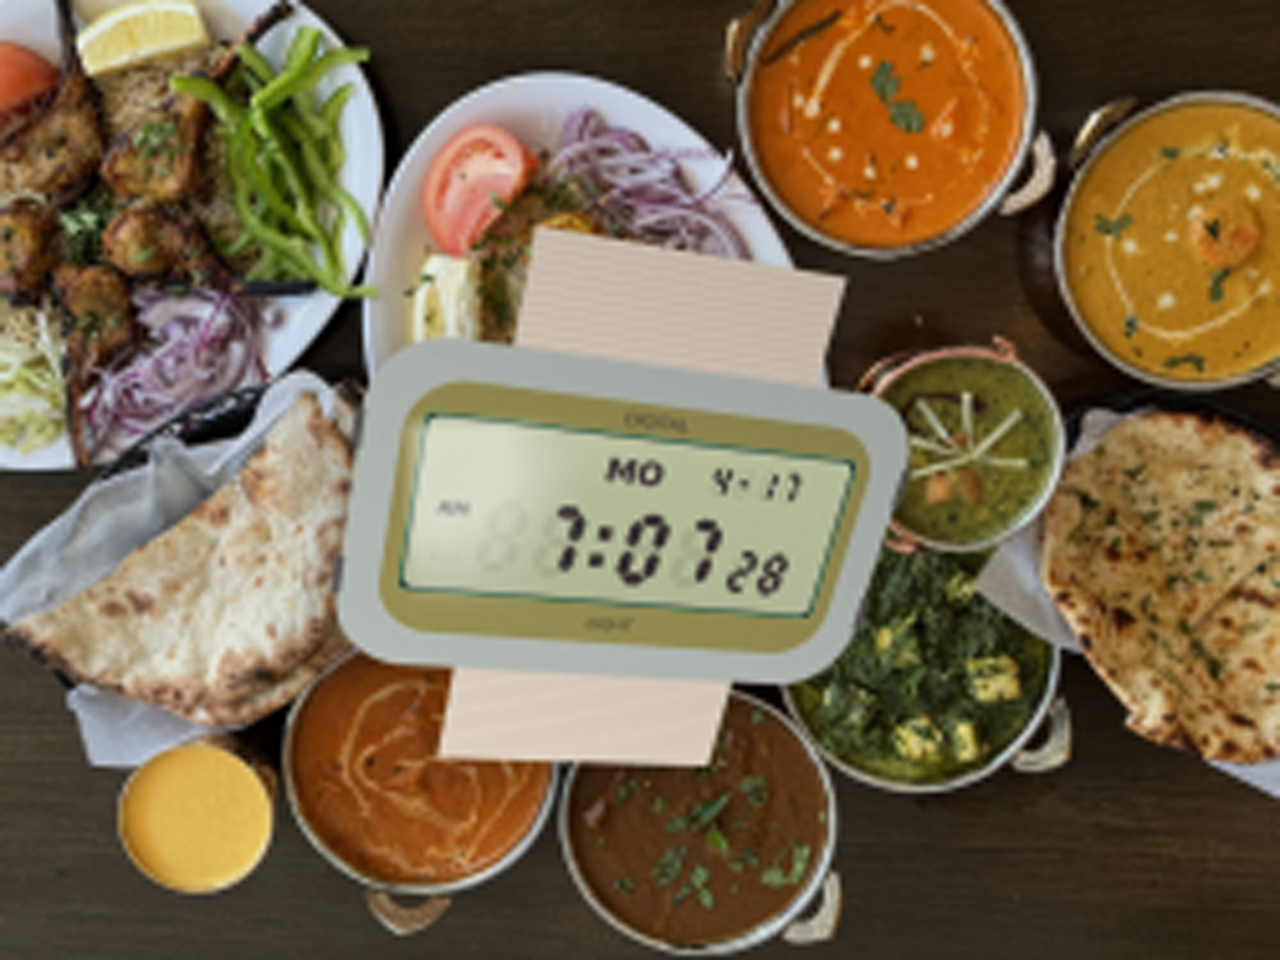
7h07m28s
